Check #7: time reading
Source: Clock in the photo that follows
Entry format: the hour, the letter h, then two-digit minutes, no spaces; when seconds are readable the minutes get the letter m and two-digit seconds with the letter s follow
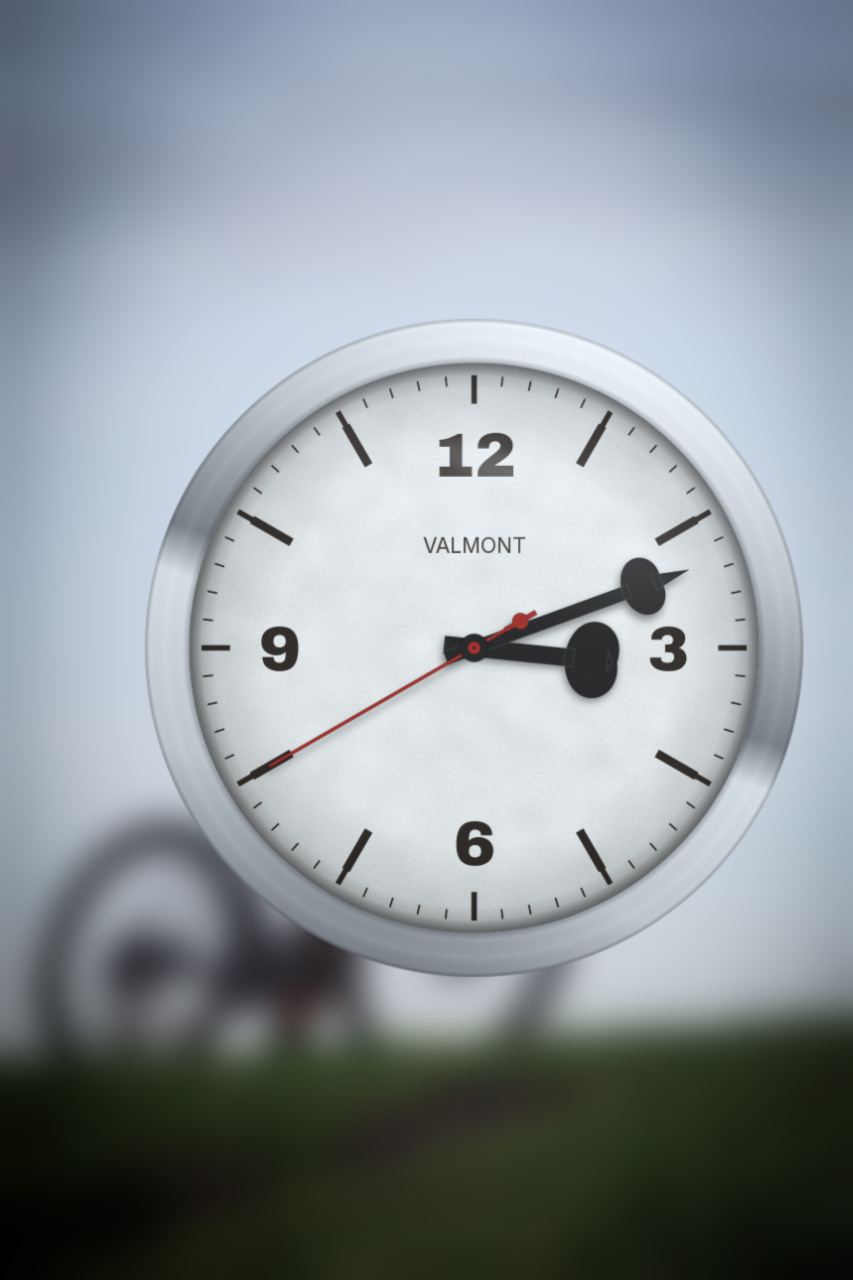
3h11m40s
